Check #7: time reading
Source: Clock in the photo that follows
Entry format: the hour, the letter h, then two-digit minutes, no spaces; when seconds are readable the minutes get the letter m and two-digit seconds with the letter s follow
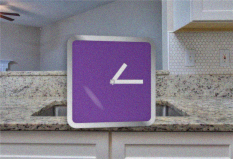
1h15
